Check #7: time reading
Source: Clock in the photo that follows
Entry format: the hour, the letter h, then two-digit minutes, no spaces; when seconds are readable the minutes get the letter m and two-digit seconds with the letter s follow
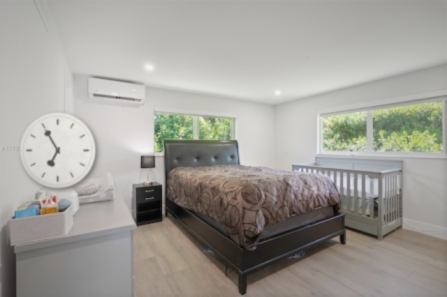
6h55
